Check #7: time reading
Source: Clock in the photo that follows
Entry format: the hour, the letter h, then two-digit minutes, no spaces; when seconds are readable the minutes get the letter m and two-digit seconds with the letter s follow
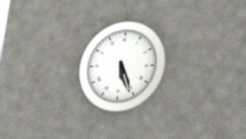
5h26
